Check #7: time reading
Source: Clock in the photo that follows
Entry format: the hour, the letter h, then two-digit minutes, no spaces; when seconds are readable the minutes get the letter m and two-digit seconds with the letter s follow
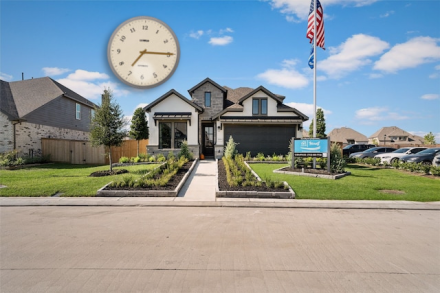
7h15
